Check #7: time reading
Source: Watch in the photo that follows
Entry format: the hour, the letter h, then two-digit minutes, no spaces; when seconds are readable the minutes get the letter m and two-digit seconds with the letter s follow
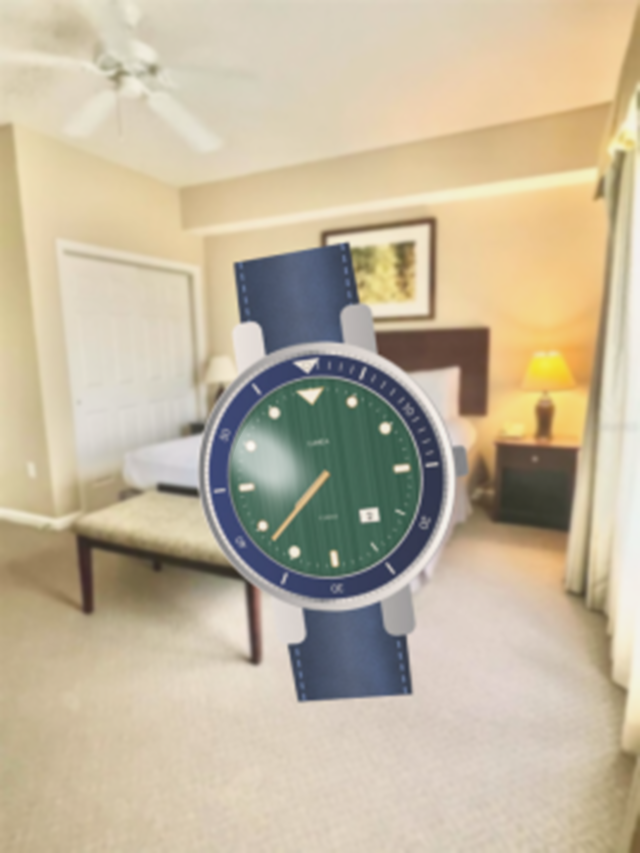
7h38
